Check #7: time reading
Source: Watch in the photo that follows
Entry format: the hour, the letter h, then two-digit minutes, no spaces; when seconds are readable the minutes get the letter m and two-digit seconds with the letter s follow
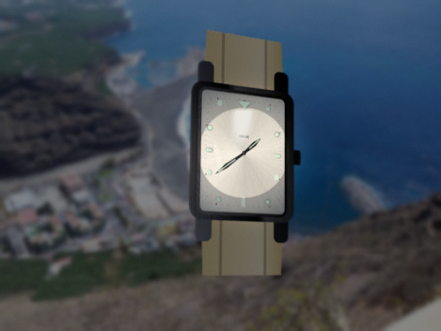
1h39
